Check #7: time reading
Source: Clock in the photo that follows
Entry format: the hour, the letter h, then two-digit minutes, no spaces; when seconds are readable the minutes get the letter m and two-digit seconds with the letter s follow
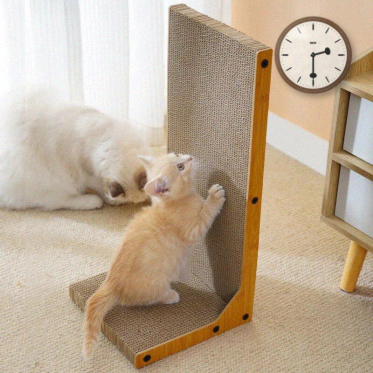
2h30
